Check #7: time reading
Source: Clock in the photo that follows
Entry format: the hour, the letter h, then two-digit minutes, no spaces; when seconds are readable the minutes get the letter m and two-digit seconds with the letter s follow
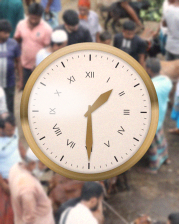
1h30
